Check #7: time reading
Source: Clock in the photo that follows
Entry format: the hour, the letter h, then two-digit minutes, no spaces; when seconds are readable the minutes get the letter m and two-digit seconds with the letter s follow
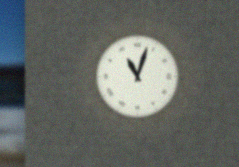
11h03
